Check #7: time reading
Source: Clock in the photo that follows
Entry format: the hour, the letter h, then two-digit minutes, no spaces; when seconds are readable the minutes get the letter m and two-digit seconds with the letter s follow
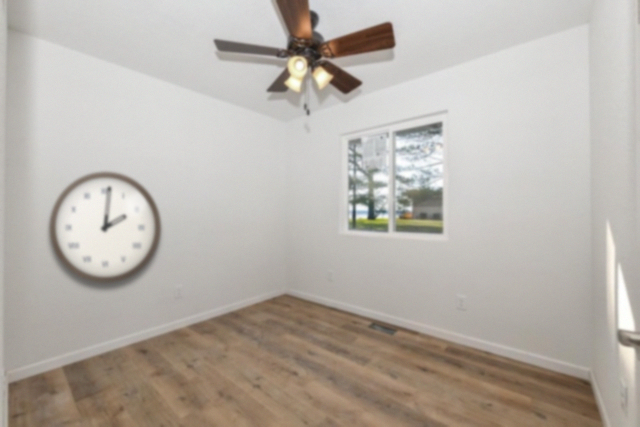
2h01
